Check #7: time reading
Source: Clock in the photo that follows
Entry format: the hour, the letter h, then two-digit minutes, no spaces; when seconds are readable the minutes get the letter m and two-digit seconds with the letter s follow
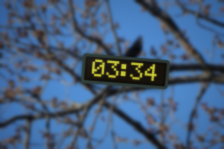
3h34
